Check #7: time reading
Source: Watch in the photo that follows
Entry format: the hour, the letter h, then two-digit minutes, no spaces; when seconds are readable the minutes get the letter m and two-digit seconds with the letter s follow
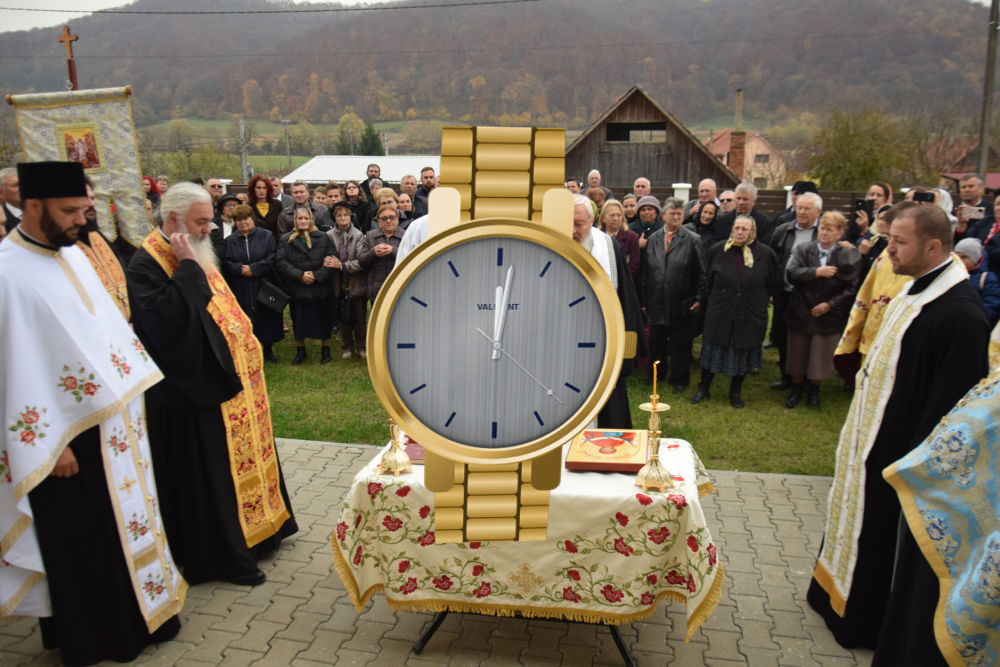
12h01m22s
